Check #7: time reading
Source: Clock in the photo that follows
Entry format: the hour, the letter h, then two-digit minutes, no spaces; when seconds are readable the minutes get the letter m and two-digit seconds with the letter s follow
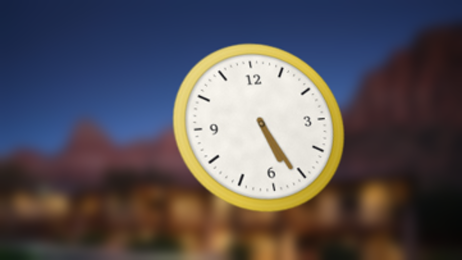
5h26
